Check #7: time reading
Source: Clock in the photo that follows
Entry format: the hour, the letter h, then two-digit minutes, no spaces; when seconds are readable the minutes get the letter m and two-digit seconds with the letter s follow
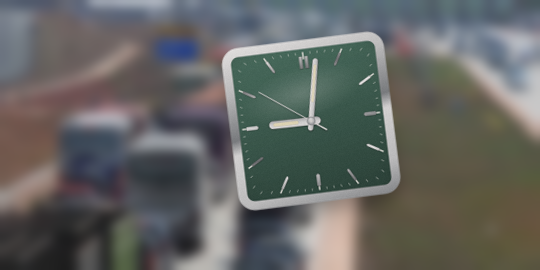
9h01m51s
